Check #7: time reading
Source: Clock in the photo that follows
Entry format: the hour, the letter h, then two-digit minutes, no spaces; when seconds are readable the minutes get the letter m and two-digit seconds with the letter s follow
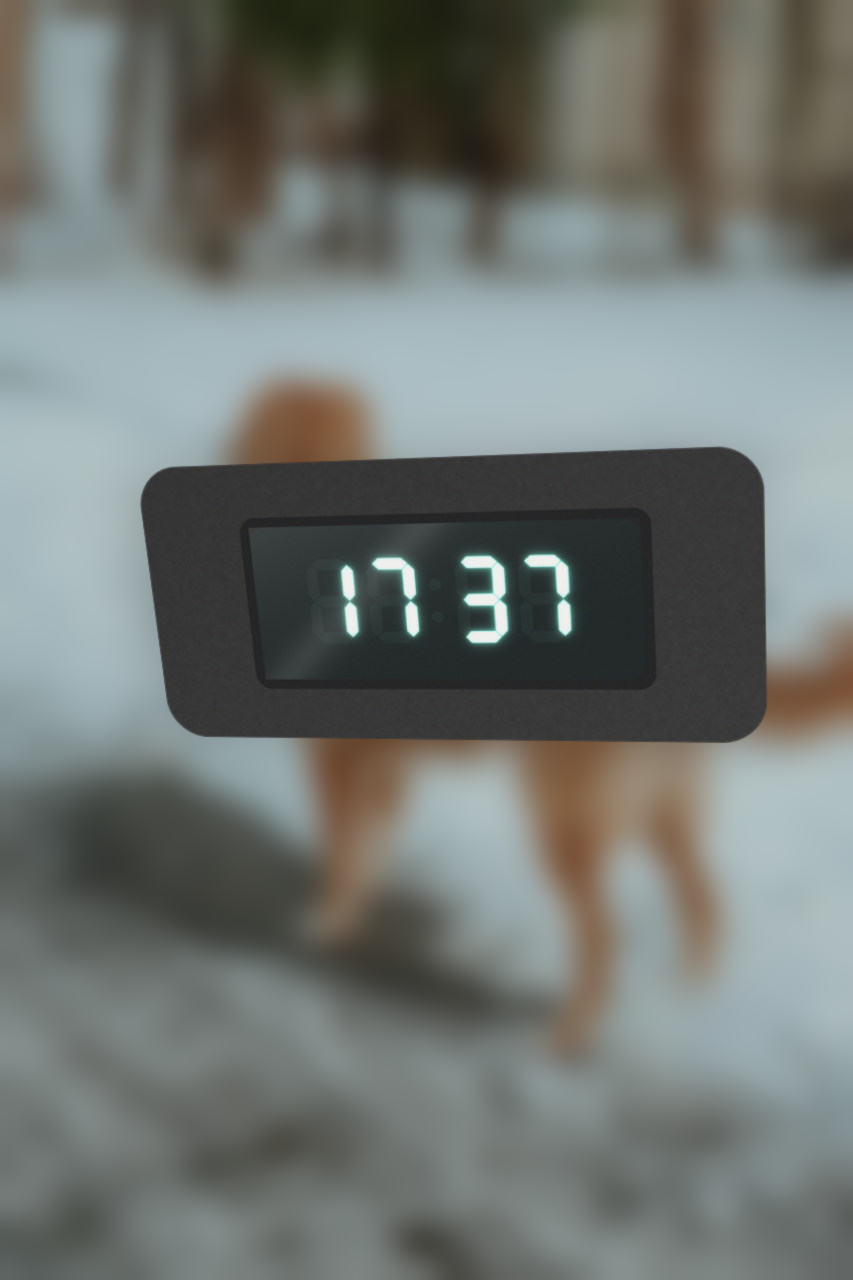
17h37
